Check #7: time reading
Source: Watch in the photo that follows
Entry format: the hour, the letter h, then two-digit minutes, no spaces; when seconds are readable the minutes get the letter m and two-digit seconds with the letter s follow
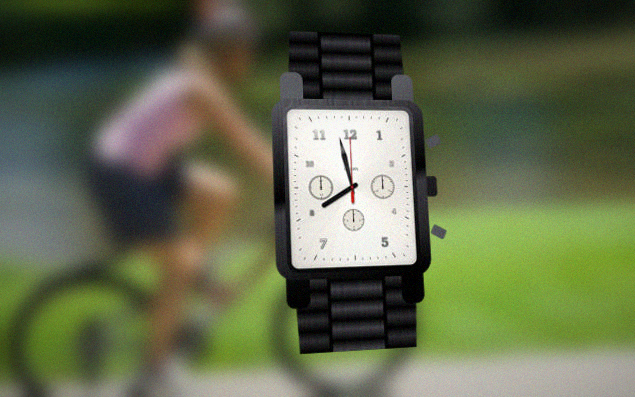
7h58
